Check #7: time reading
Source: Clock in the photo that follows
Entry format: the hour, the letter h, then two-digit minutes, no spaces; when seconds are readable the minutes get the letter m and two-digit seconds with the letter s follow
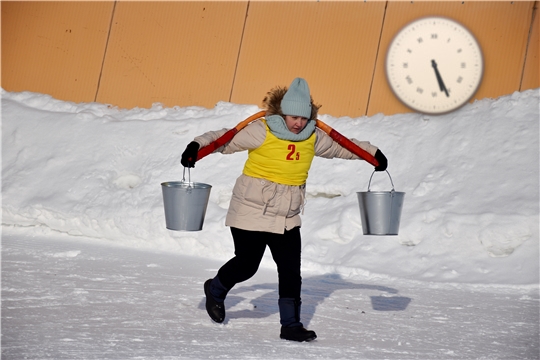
5h26
